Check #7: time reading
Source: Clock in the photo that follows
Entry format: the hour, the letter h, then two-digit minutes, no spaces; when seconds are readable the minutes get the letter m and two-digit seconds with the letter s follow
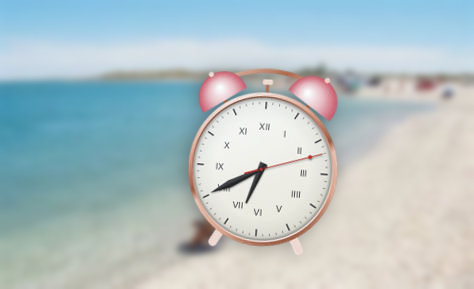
6h40m12s
